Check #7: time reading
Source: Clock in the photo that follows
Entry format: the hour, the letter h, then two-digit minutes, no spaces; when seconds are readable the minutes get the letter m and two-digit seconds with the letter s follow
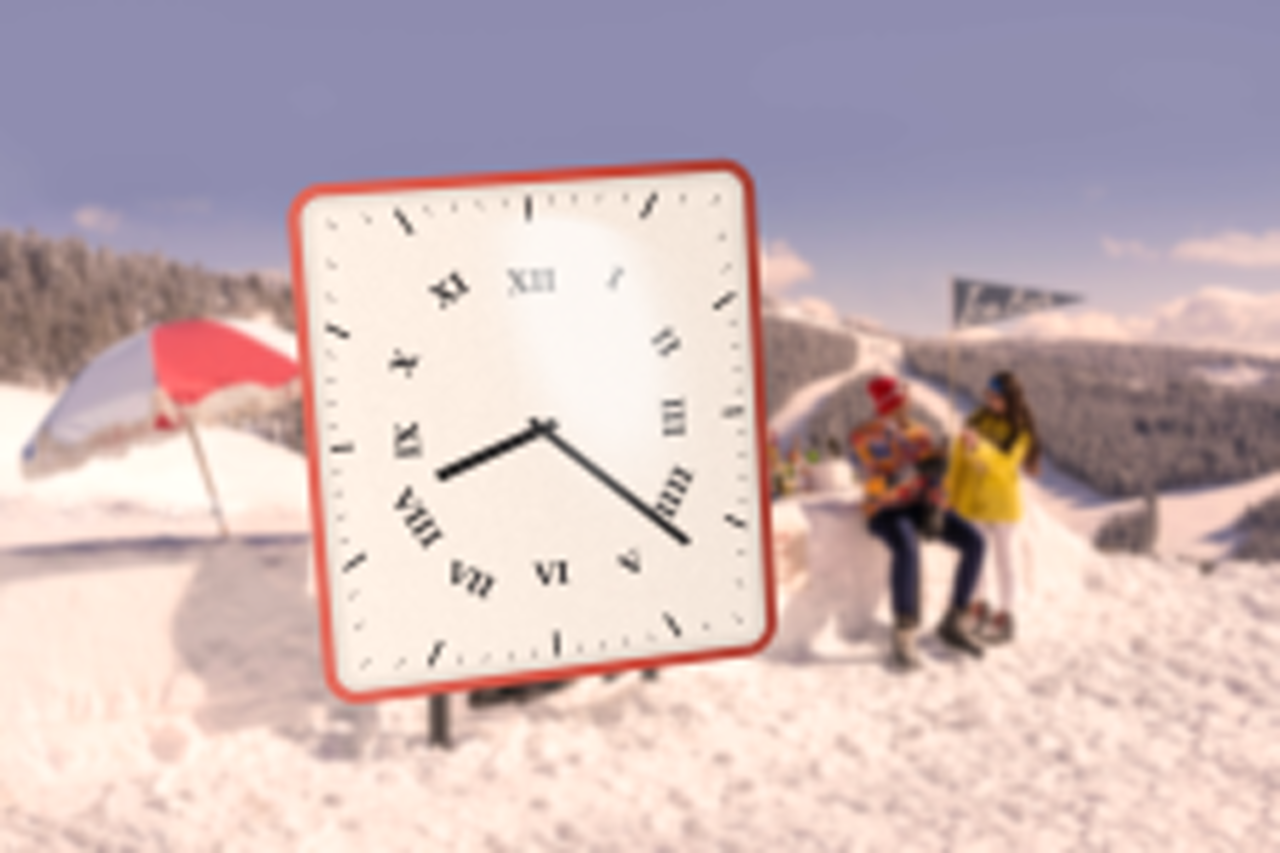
8h22
